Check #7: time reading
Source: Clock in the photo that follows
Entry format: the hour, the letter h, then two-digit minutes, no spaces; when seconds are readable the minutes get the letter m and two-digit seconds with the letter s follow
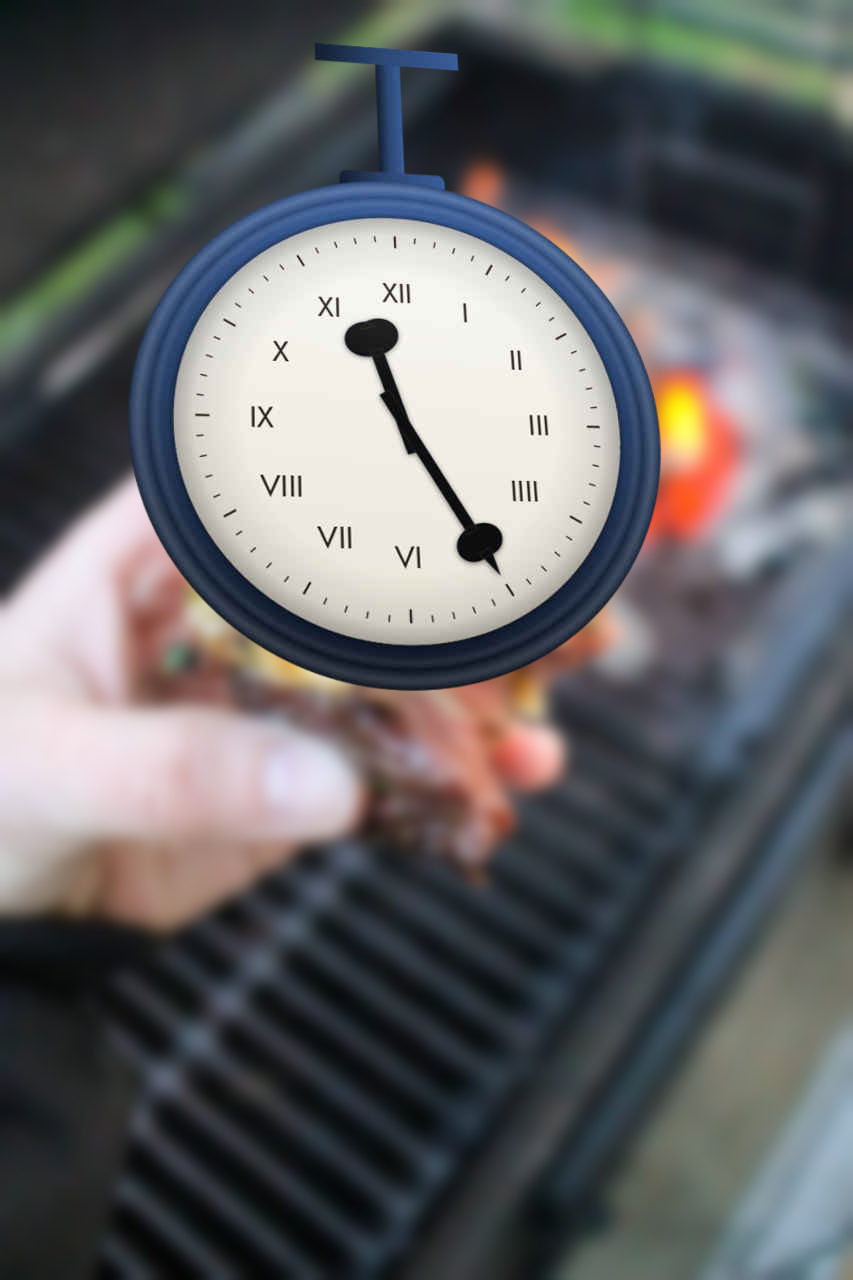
11h25
